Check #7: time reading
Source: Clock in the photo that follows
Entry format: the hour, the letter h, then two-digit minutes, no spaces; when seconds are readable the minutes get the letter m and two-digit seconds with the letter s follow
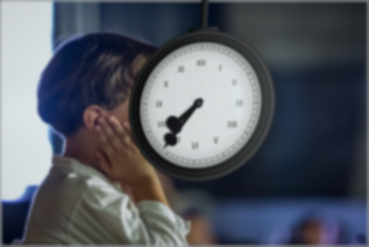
7h36
